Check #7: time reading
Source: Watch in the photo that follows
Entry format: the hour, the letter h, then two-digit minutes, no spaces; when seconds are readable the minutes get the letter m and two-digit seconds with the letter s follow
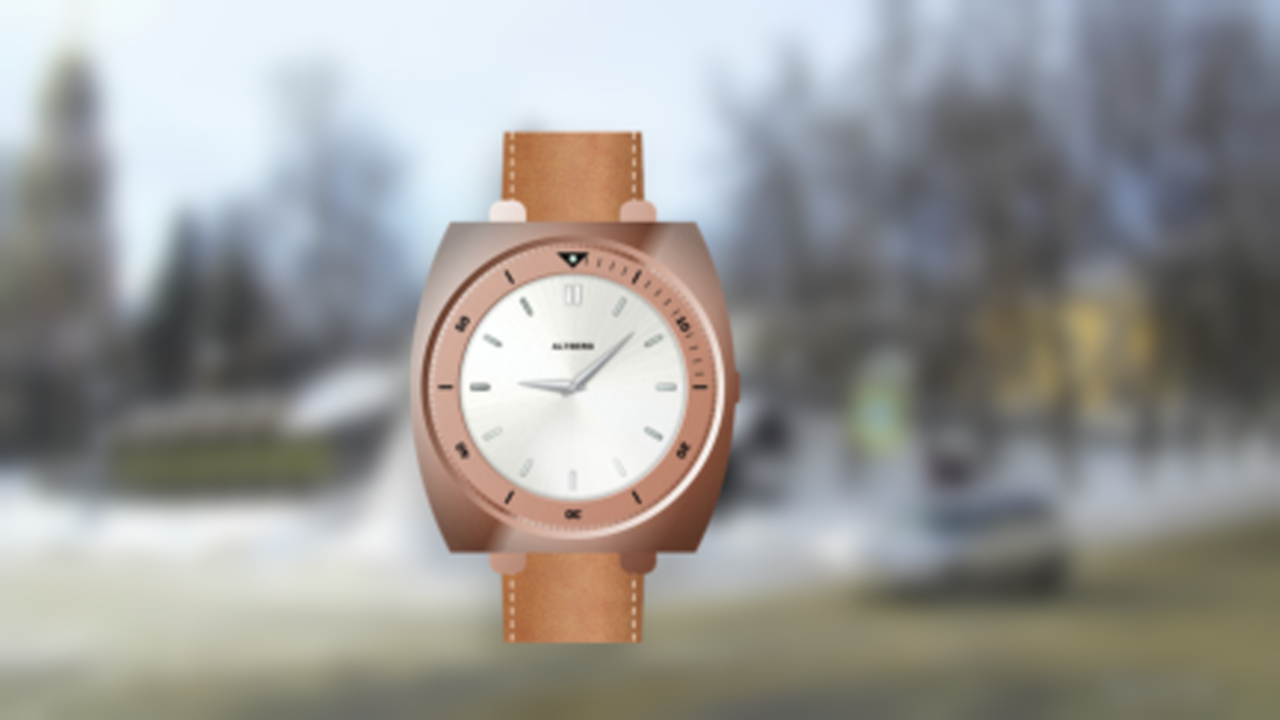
9h08
